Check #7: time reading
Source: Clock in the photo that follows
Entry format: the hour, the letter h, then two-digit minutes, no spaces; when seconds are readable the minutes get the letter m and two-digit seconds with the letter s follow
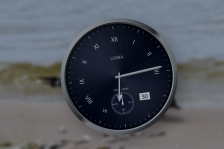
6h14
